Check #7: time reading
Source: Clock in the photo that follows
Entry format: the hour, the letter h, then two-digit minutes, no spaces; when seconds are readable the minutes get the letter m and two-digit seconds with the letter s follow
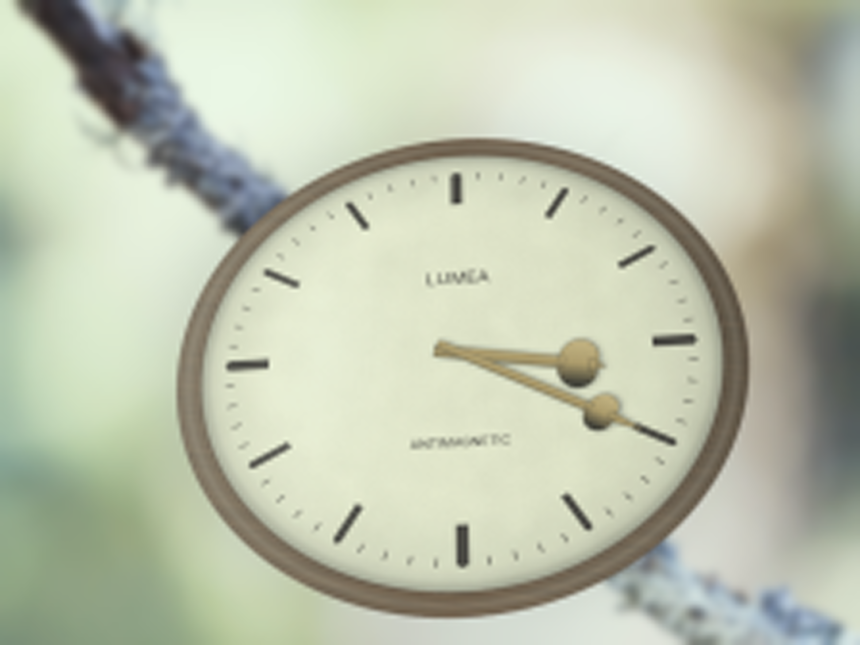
3h20
